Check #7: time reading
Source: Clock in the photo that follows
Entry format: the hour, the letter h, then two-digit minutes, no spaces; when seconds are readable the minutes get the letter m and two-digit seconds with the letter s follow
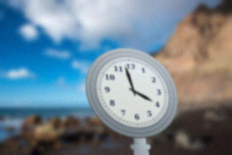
3h58
